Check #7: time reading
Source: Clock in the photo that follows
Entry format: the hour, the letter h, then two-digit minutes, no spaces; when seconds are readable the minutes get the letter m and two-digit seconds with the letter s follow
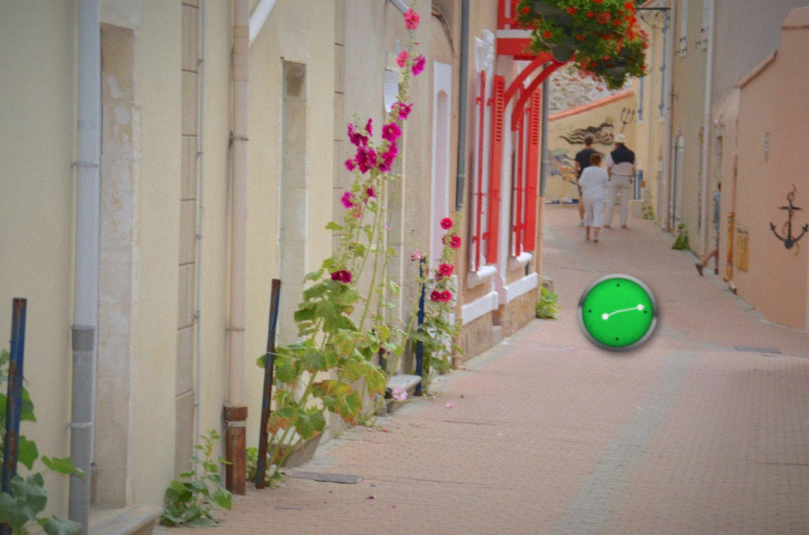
8h13
